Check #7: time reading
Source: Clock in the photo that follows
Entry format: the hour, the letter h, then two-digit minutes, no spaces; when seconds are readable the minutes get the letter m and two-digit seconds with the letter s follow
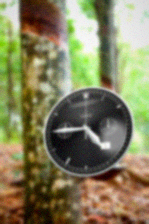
4h45
